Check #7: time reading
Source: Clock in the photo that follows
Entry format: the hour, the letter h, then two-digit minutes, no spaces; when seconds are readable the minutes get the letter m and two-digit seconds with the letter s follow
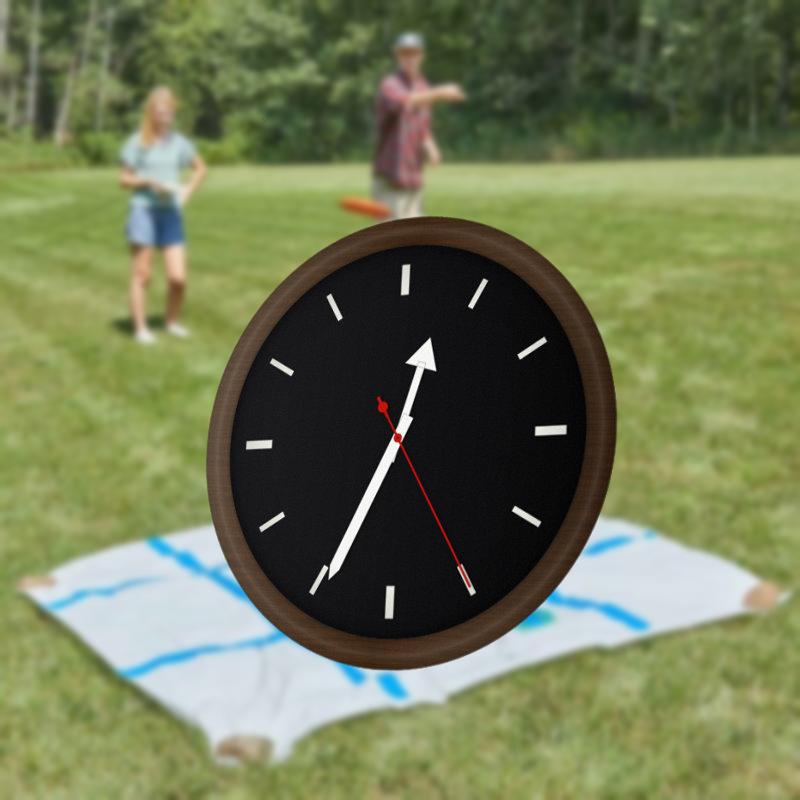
12h34m25s
